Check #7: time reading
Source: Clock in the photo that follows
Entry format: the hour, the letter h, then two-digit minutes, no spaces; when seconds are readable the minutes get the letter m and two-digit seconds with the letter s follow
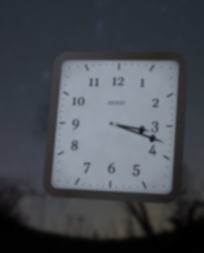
3h18
